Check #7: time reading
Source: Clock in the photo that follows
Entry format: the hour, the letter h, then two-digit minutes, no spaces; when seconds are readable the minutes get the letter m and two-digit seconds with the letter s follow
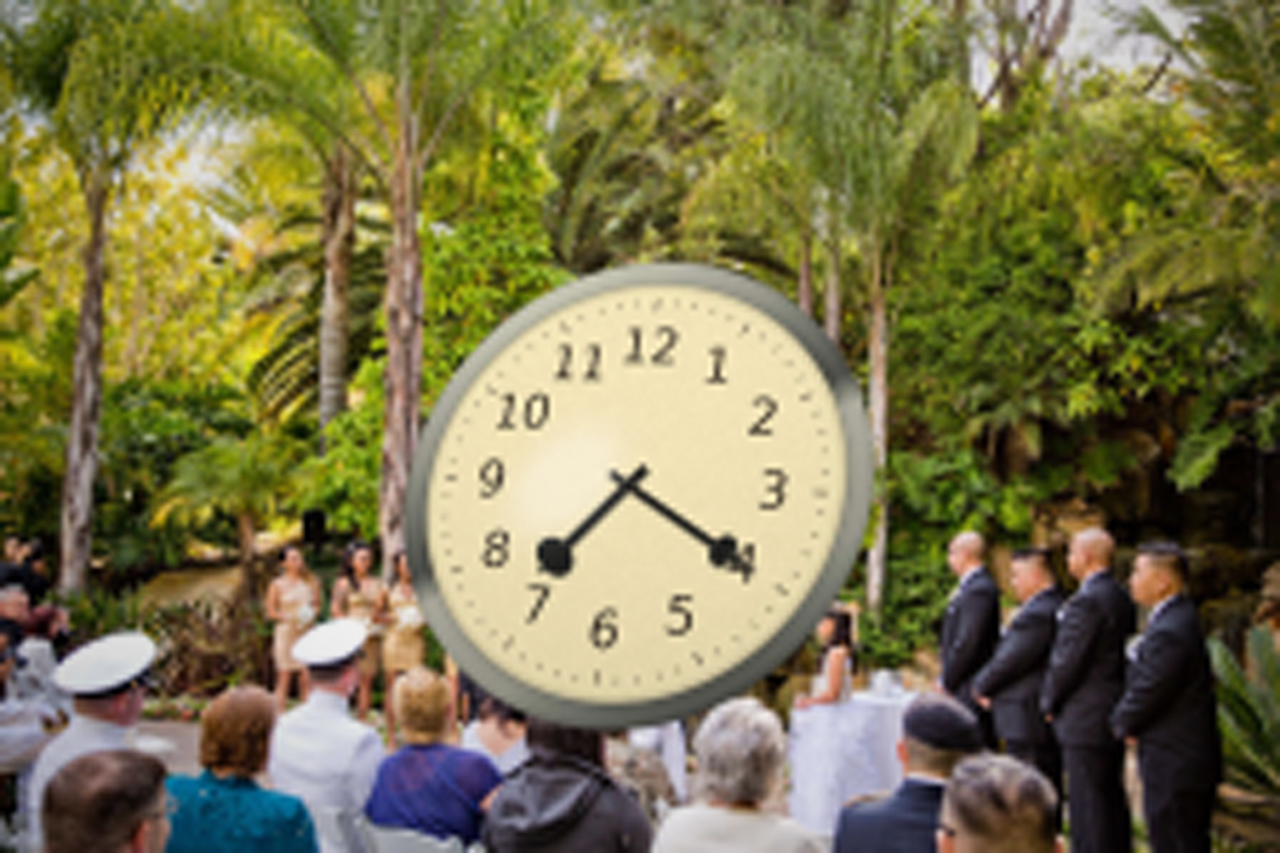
7h20
